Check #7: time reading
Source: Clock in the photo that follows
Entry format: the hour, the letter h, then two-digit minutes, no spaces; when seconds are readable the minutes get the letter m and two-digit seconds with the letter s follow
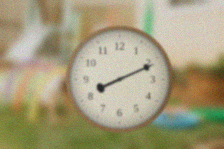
8h11
